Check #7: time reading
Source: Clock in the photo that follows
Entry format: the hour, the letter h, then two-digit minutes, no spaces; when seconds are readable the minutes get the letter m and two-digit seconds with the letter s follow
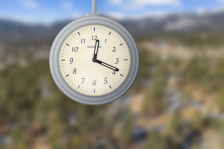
12h19
